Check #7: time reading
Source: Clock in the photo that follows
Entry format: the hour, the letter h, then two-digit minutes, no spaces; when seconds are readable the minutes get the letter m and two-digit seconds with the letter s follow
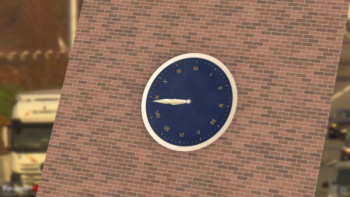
8h44
